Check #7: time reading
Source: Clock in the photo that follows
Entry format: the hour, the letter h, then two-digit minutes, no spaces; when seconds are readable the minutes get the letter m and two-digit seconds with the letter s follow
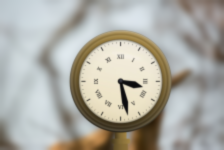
3h28
